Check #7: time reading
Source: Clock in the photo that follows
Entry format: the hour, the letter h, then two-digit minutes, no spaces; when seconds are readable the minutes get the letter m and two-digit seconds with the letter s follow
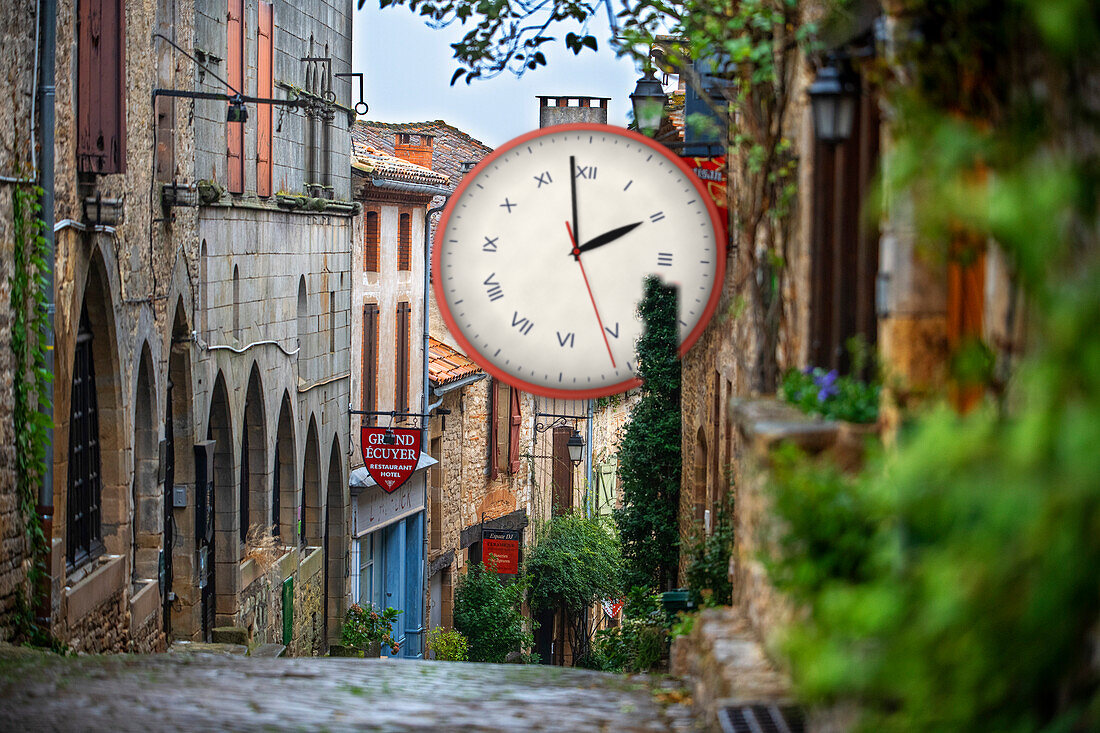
1h58m26s
